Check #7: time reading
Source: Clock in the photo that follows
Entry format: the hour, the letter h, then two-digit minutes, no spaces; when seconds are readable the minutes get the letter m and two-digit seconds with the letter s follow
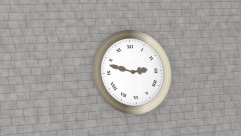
2h48
